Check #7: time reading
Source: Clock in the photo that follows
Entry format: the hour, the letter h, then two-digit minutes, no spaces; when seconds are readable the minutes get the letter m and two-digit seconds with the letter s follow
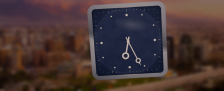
6h26
